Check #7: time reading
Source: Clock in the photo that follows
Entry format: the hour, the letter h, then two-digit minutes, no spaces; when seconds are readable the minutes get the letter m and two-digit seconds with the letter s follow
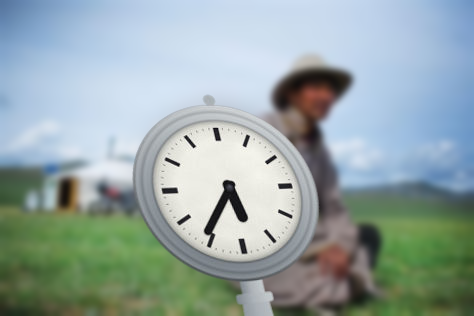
5h36
